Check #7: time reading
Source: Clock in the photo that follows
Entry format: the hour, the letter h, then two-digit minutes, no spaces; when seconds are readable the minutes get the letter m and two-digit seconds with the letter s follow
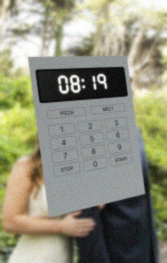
8h19
